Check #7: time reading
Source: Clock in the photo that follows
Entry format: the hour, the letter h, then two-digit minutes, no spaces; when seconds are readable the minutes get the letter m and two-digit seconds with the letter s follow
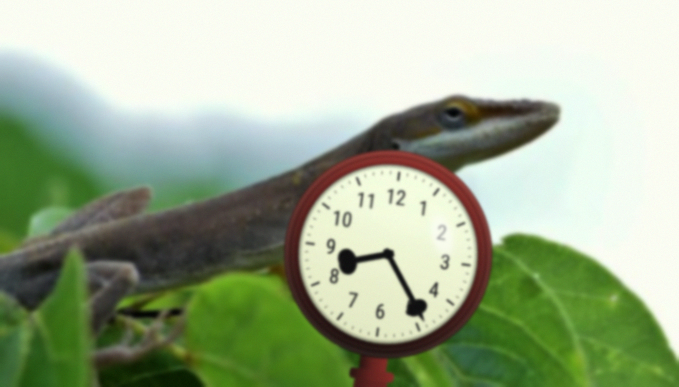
8h24
